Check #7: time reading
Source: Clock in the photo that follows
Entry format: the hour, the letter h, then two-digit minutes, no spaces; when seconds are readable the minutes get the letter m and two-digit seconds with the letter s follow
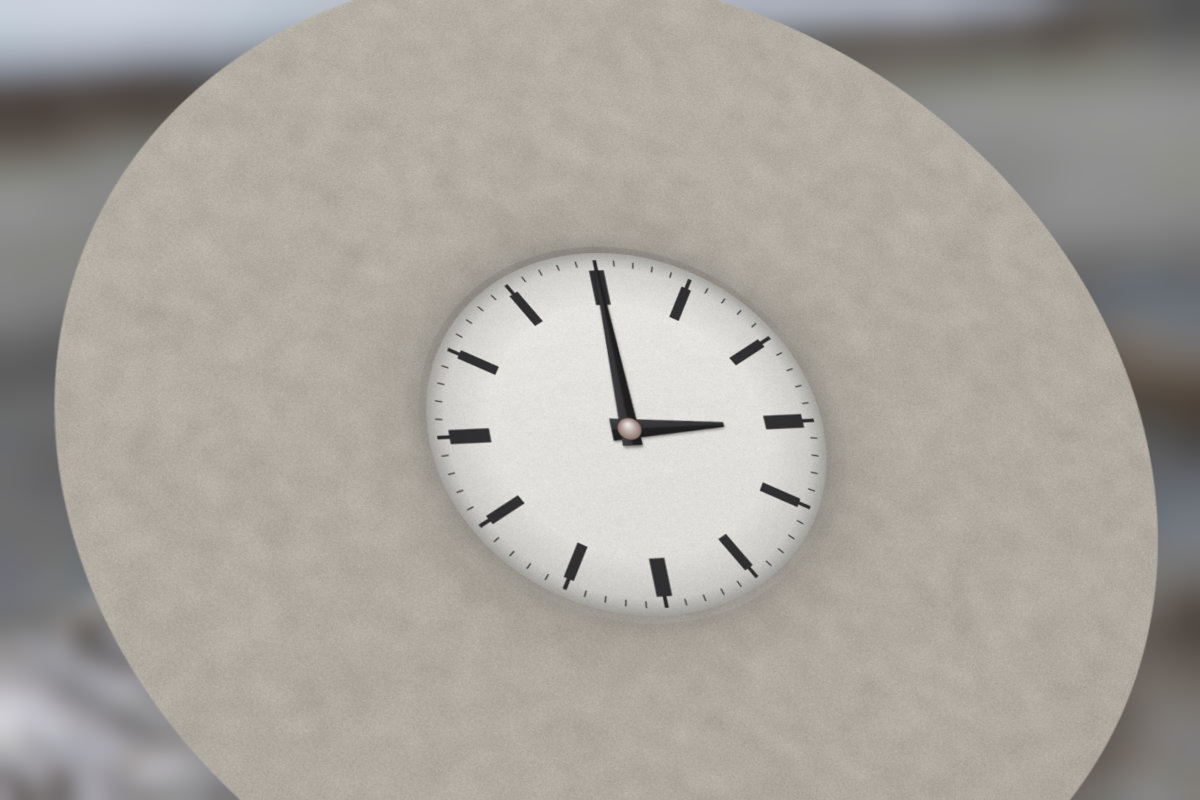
3h00
